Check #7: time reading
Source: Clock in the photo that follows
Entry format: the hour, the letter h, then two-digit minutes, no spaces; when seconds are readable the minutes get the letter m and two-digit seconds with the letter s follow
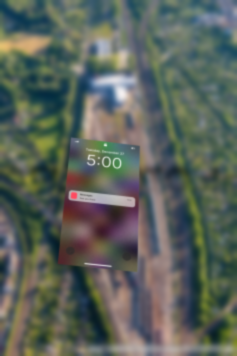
5h00
